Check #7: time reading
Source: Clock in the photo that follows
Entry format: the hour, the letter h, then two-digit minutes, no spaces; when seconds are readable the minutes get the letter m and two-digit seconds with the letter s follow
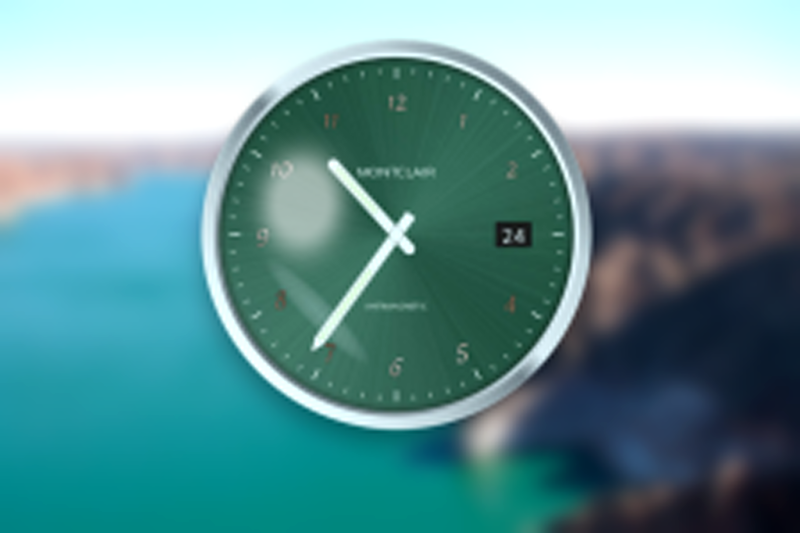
10h36
